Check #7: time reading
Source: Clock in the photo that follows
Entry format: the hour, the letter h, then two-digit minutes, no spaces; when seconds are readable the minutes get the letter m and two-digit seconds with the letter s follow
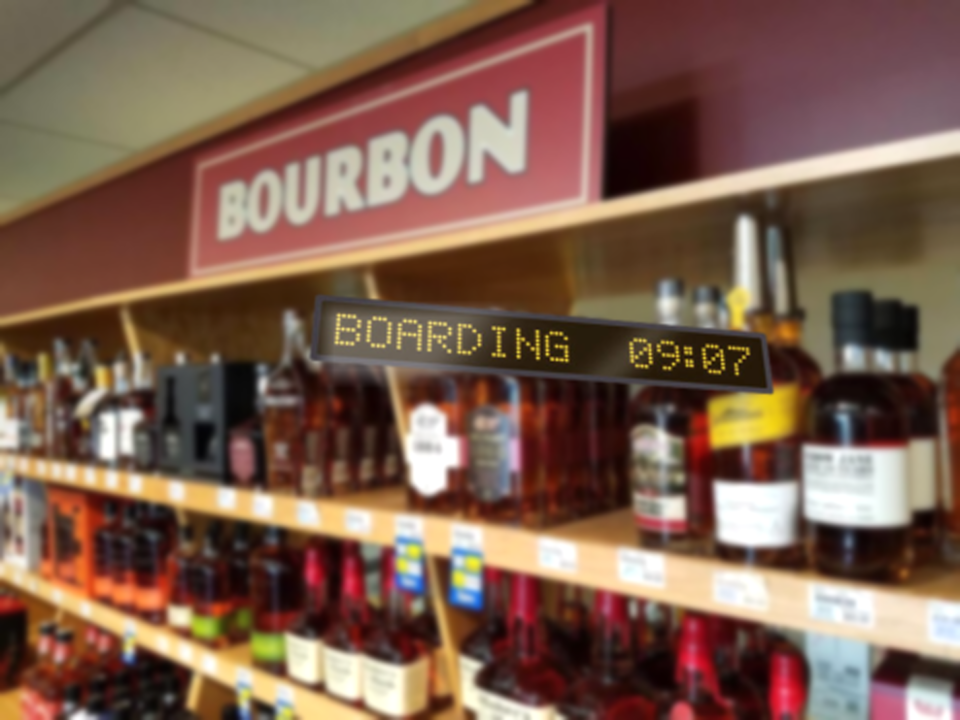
9h07
